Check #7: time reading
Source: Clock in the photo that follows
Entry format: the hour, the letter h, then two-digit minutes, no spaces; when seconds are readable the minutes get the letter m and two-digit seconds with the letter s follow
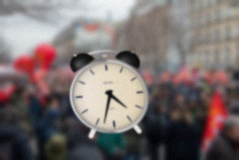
4h33
